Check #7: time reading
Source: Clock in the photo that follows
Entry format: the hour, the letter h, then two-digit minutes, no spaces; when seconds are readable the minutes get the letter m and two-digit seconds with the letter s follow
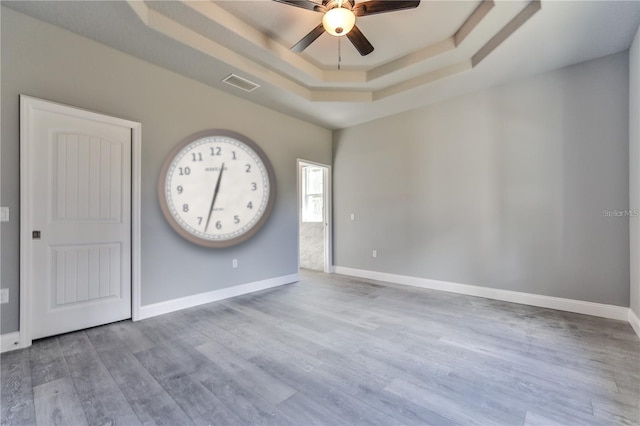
12h33
